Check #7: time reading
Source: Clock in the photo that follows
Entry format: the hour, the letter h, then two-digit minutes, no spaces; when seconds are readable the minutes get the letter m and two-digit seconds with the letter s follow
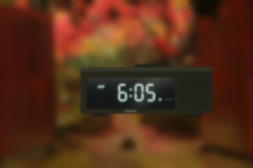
6h05
